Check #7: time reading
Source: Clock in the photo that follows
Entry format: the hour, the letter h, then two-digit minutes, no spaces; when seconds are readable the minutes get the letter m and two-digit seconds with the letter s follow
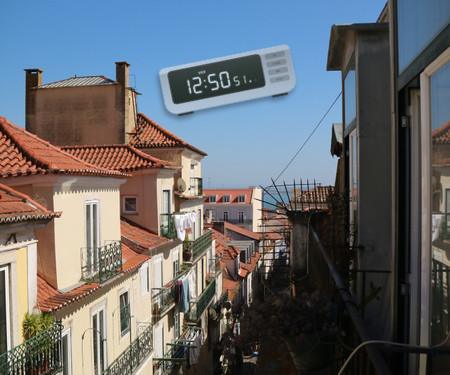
12h50m51s
